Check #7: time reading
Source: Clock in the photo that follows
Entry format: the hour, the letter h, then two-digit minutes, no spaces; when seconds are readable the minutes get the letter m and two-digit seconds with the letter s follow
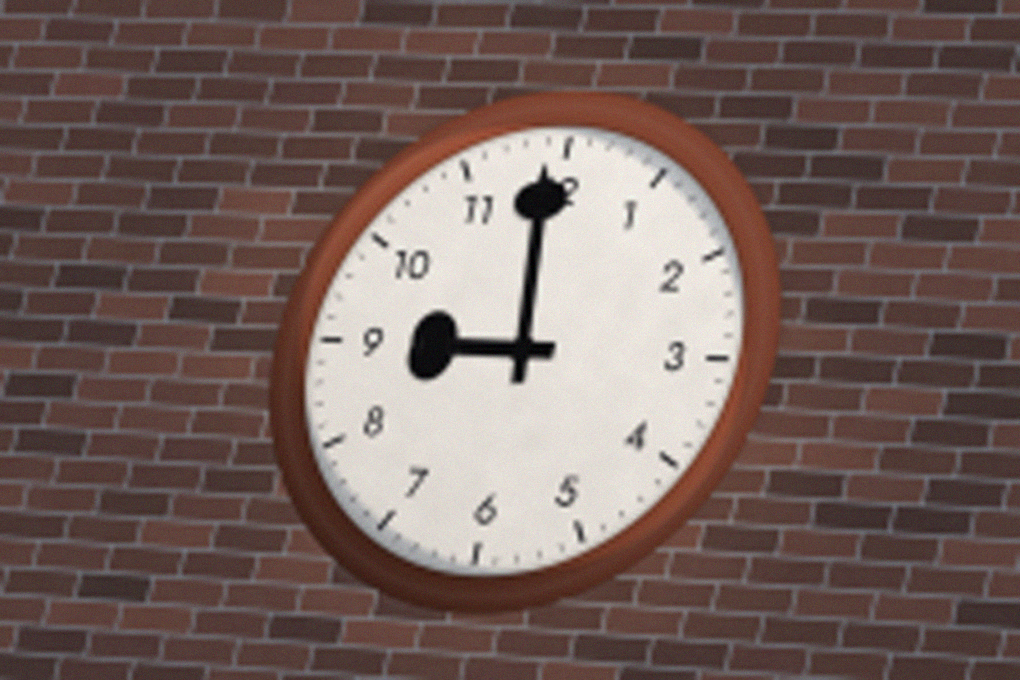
8h59
